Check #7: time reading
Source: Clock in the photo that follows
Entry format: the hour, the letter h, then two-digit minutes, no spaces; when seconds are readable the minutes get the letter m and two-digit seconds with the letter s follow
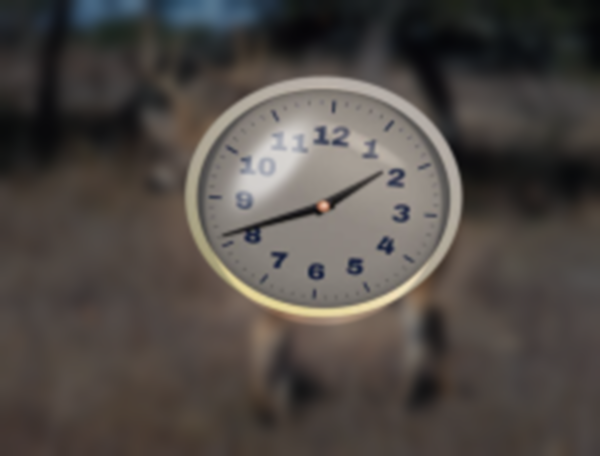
1h41
